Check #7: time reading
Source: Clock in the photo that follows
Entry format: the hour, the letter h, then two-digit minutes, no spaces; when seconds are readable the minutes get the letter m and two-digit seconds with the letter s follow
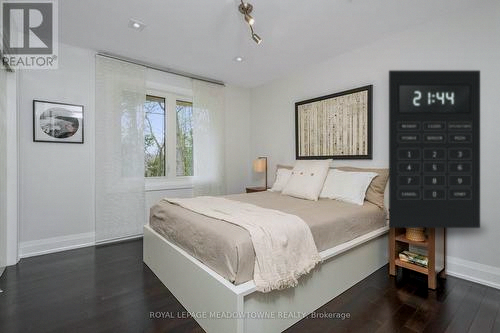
21h44
